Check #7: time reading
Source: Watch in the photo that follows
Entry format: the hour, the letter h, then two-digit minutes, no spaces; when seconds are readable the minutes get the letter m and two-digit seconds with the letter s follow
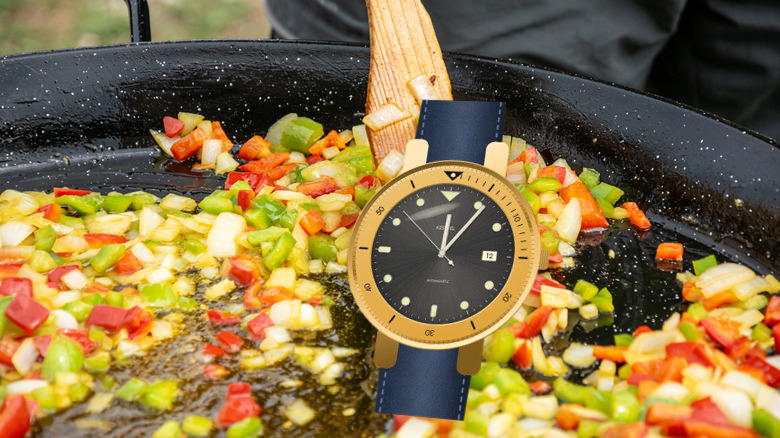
12h05m52s
